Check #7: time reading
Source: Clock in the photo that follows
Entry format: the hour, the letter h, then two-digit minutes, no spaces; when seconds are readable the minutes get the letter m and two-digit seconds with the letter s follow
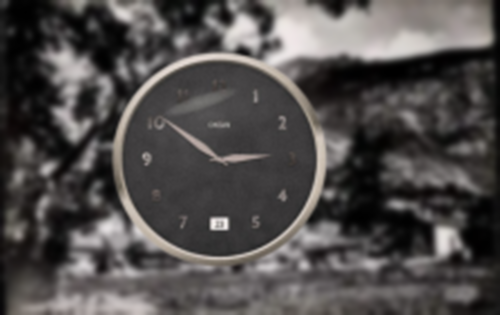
2h51
